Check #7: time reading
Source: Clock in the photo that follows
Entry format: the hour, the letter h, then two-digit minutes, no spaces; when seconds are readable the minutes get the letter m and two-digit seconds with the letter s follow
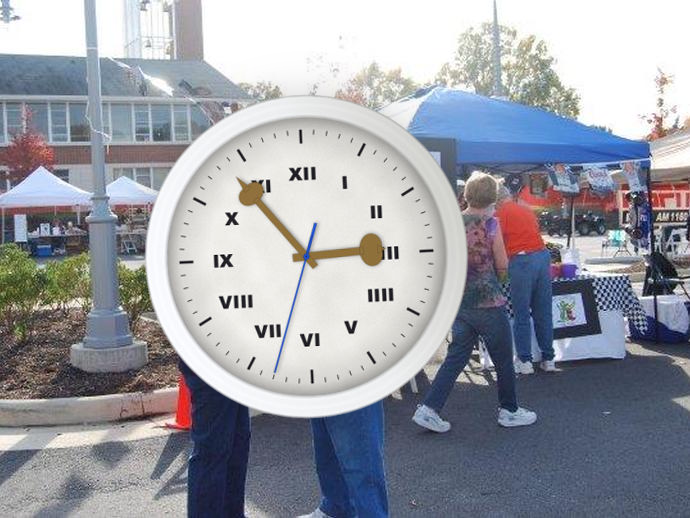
2h53m33s
